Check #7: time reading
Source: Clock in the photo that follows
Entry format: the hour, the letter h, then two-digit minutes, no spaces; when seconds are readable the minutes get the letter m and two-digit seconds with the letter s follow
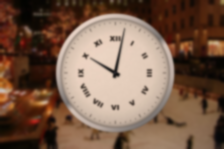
10h02
